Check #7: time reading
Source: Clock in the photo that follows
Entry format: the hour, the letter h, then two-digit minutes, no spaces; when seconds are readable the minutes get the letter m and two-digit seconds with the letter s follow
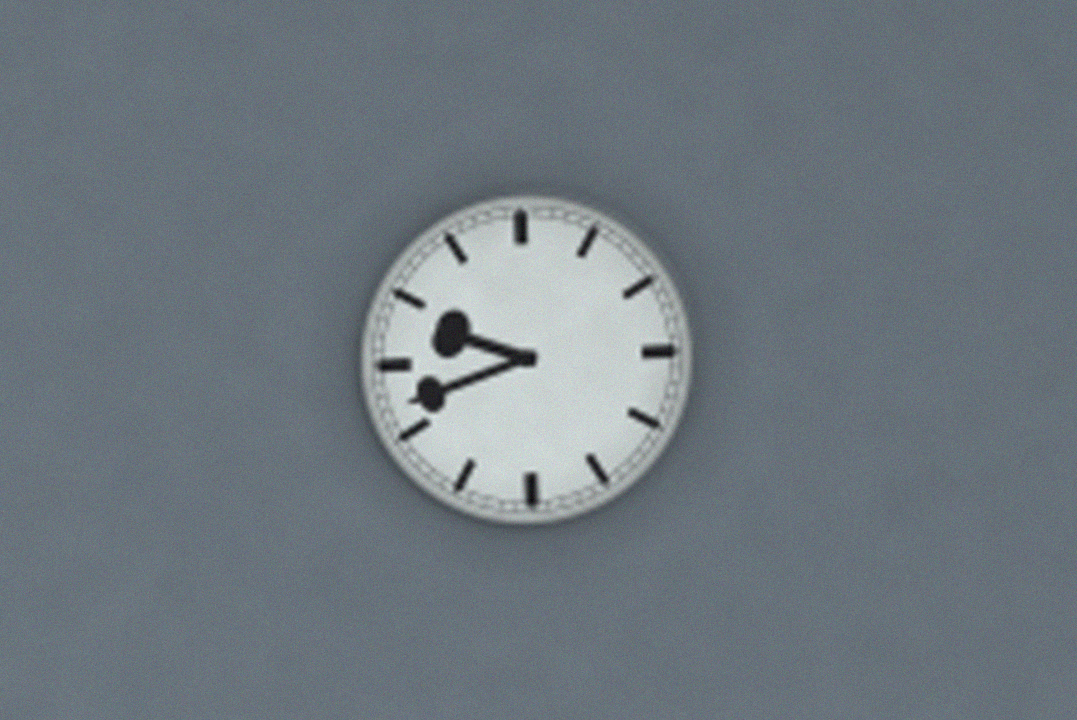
9h42
